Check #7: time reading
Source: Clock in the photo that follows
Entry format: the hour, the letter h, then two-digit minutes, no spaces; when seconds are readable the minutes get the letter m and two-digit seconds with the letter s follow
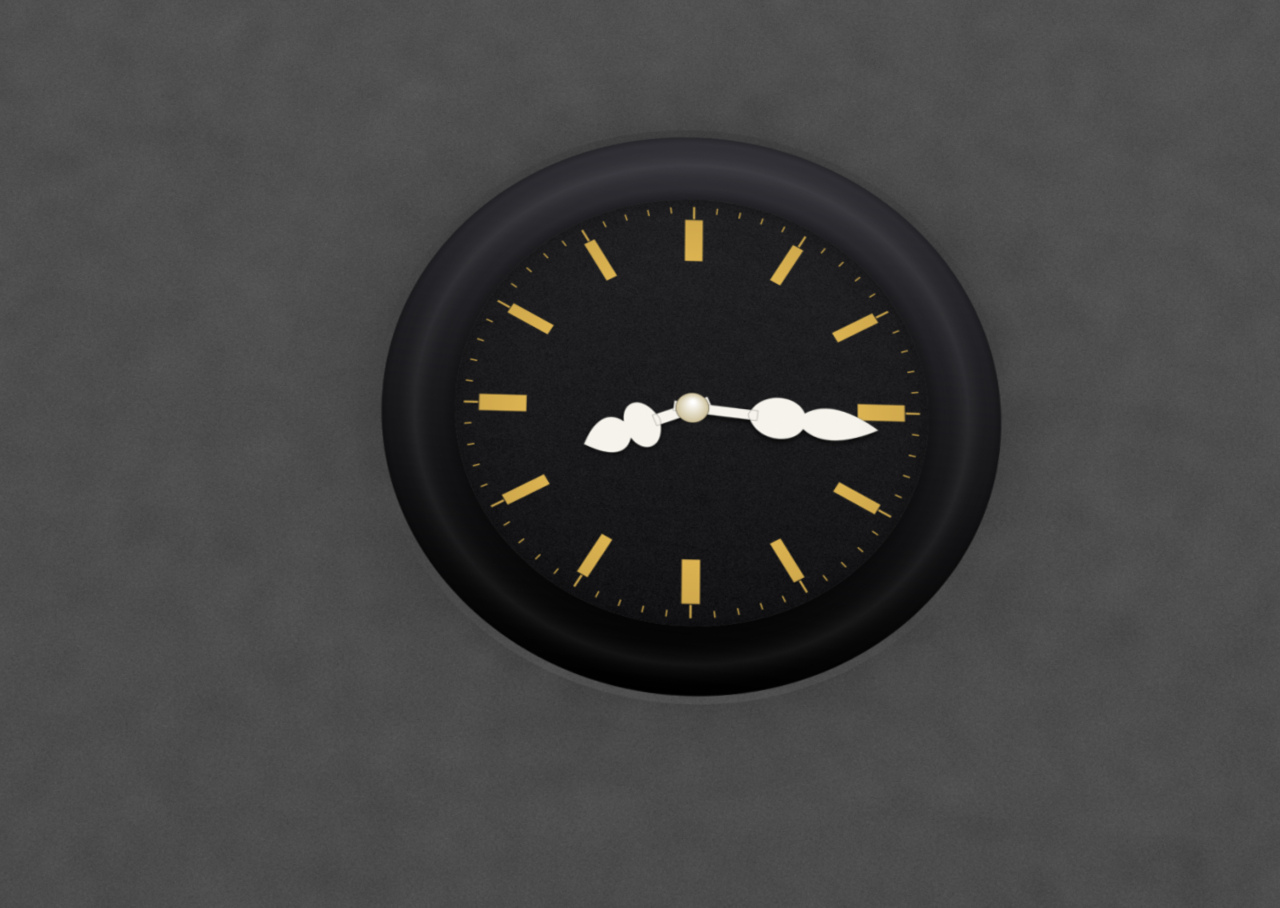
8h16
